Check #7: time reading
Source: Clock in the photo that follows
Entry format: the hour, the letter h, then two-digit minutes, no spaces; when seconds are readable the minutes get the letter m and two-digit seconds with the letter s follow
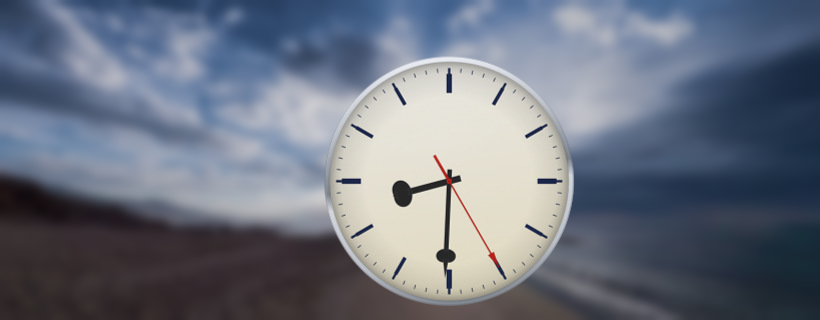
8h30m25s
